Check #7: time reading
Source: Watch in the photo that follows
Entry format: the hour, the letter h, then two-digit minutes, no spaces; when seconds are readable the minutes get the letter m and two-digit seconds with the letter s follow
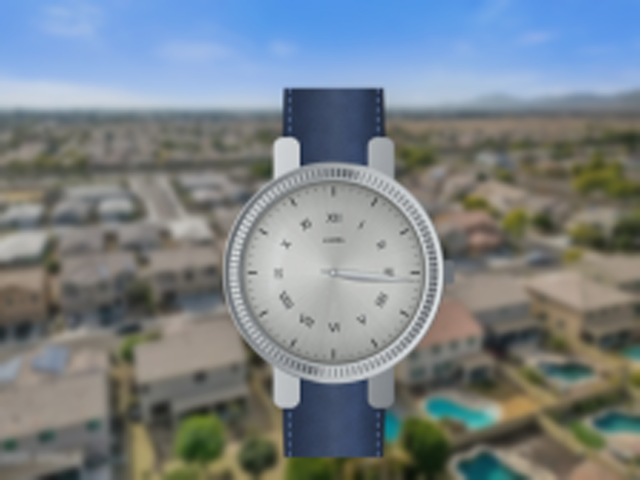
3h16
